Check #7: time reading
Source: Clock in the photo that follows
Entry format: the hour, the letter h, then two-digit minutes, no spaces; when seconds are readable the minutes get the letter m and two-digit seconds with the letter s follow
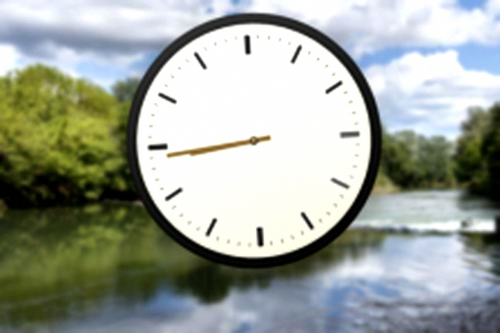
8h44
